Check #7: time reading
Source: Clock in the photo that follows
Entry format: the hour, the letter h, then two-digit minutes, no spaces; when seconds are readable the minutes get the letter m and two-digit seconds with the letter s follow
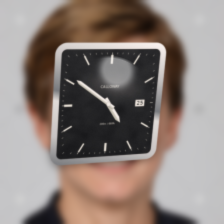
4h51
